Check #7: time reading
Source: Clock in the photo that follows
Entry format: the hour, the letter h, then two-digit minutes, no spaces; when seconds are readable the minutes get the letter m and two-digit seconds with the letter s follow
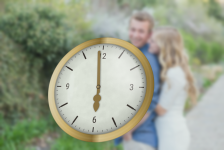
5h59
